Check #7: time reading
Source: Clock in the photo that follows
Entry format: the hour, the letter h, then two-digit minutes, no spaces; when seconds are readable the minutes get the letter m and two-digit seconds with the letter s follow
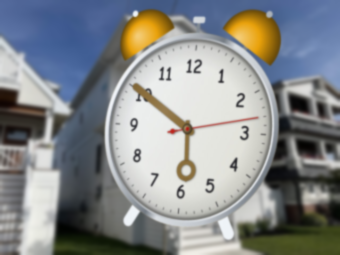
5h50m13s
